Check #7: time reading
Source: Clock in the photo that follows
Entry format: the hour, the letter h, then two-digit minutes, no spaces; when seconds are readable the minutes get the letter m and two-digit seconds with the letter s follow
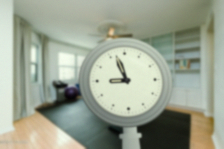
8h57
